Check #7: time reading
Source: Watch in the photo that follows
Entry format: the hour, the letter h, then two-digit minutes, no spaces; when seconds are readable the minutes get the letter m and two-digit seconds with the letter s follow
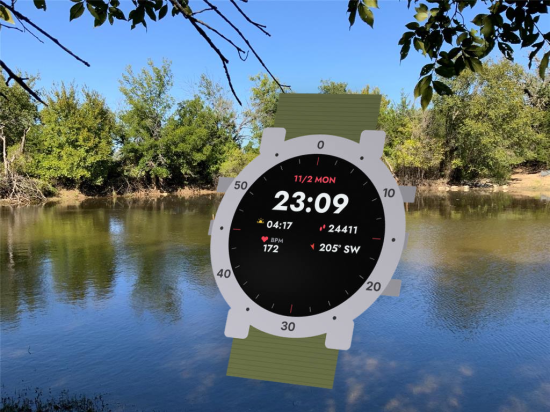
23h09
